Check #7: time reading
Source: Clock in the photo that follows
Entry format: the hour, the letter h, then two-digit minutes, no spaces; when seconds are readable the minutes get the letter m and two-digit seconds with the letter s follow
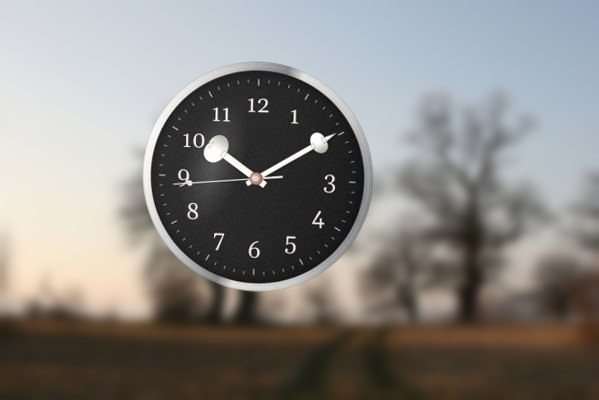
10h09m44s
